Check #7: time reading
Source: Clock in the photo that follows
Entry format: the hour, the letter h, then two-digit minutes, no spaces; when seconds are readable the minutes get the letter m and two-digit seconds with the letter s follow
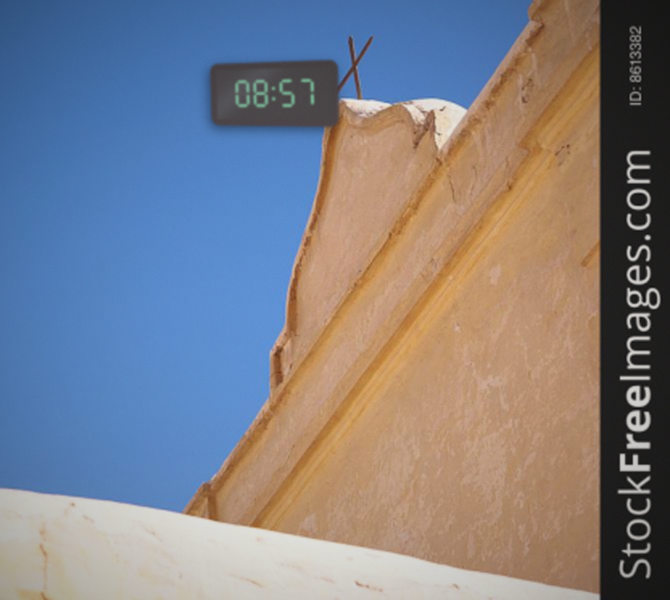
8h57
